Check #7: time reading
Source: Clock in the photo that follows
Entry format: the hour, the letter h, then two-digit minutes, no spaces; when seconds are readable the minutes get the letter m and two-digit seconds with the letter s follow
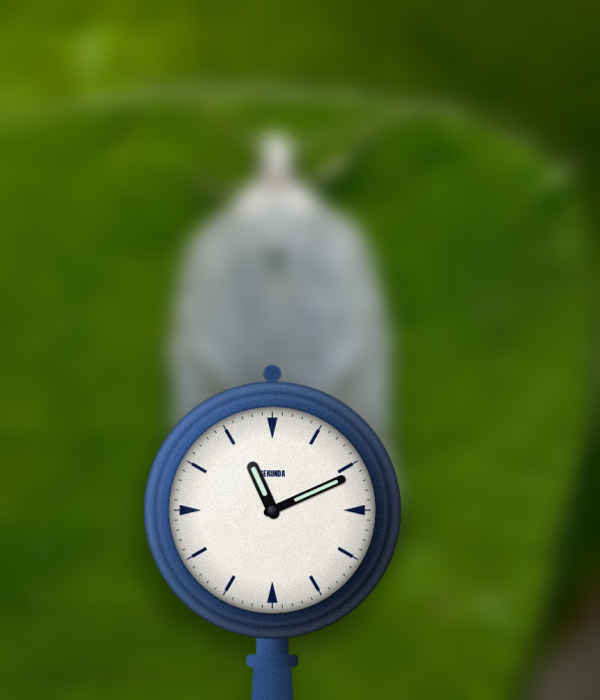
11h11
